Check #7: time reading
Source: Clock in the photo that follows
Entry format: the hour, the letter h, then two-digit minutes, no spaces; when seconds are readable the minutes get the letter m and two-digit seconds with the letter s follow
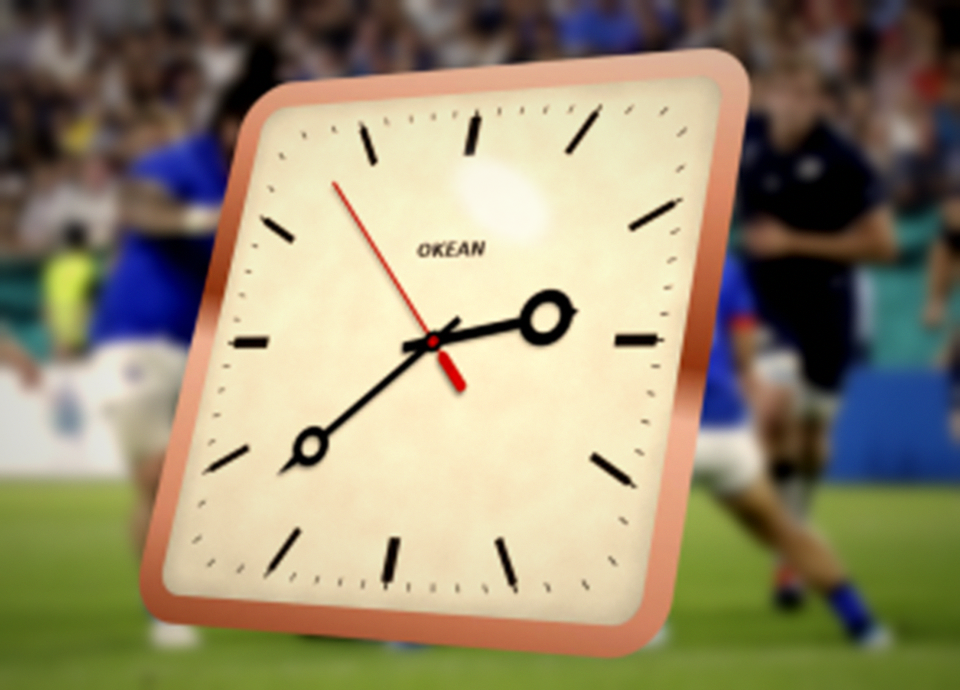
2h37m53s
